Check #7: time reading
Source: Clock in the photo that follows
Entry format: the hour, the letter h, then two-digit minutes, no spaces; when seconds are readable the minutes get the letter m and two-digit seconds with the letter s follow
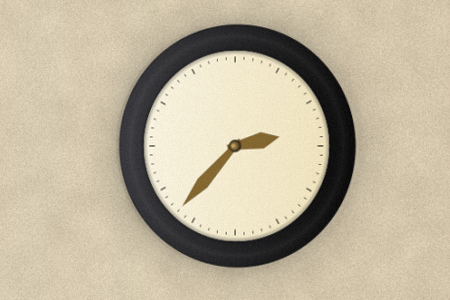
2h37
